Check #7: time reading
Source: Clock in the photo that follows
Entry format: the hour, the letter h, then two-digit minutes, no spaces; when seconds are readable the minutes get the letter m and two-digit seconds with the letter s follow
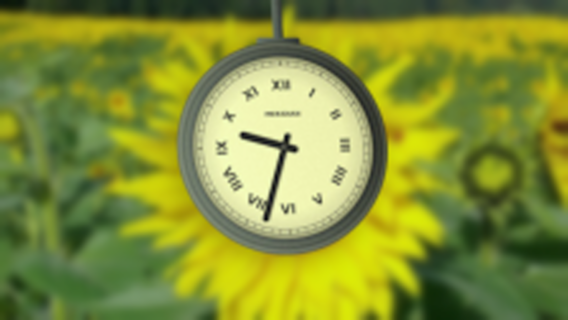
9h33
